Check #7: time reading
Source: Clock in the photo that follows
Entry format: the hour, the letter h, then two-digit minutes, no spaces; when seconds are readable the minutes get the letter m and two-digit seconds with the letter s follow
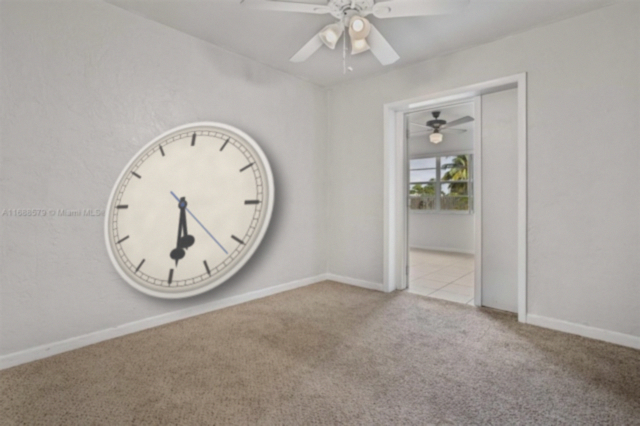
5h29m22s
